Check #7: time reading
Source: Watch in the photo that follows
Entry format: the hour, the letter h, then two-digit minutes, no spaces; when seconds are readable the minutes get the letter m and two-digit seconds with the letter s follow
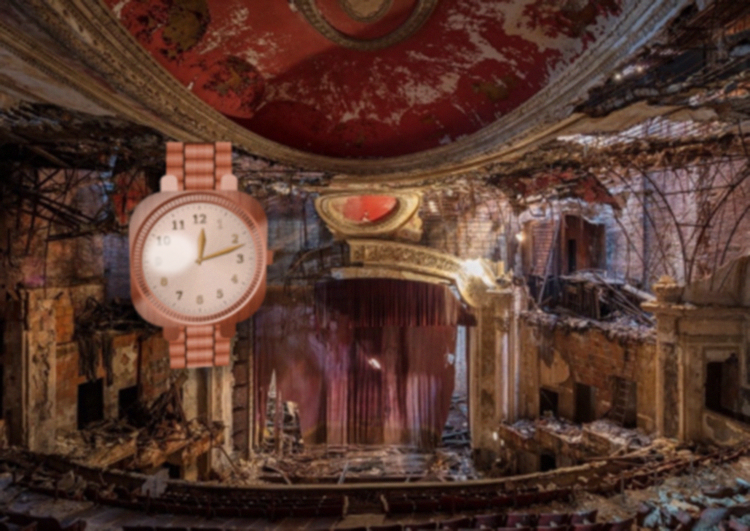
12h12
